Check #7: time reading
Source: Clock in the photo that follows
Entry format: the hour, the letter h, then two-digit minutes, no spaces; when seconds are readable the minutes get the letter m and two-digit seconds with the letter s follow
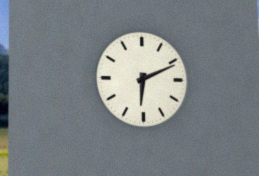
6h11
